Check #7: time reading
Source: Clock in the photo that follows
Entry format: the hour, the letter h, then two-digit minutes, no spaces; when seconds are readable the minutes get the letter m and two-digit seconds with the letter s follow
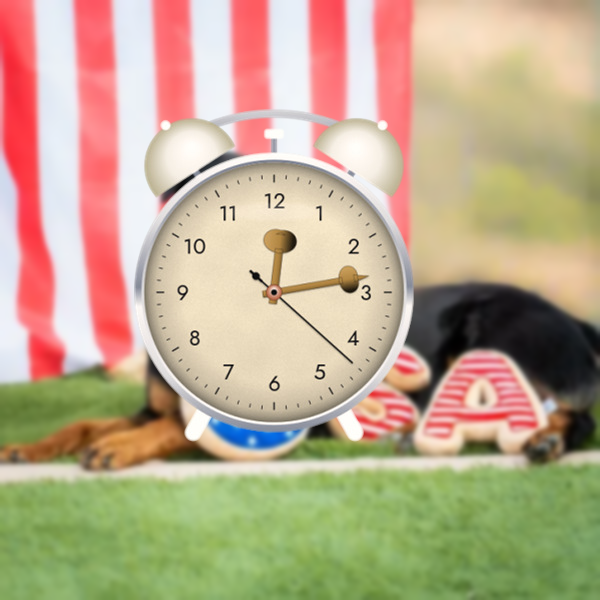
12h13m22s
